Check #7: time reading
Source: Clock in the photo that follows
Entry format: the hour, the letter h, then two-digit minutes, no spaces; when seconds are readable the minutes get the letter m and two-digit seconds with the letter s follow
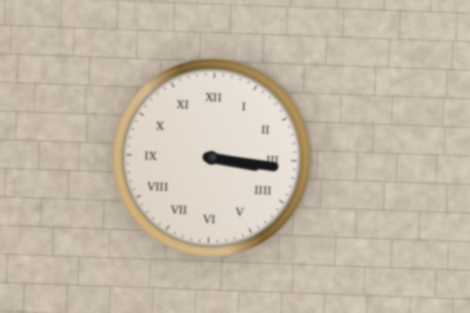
3h16
